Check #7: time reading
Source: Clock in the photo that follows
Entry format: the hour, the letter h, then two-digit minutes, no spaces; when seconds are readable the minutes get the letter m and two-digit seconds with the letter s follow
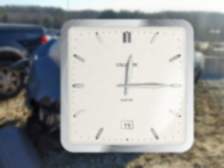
12h15
